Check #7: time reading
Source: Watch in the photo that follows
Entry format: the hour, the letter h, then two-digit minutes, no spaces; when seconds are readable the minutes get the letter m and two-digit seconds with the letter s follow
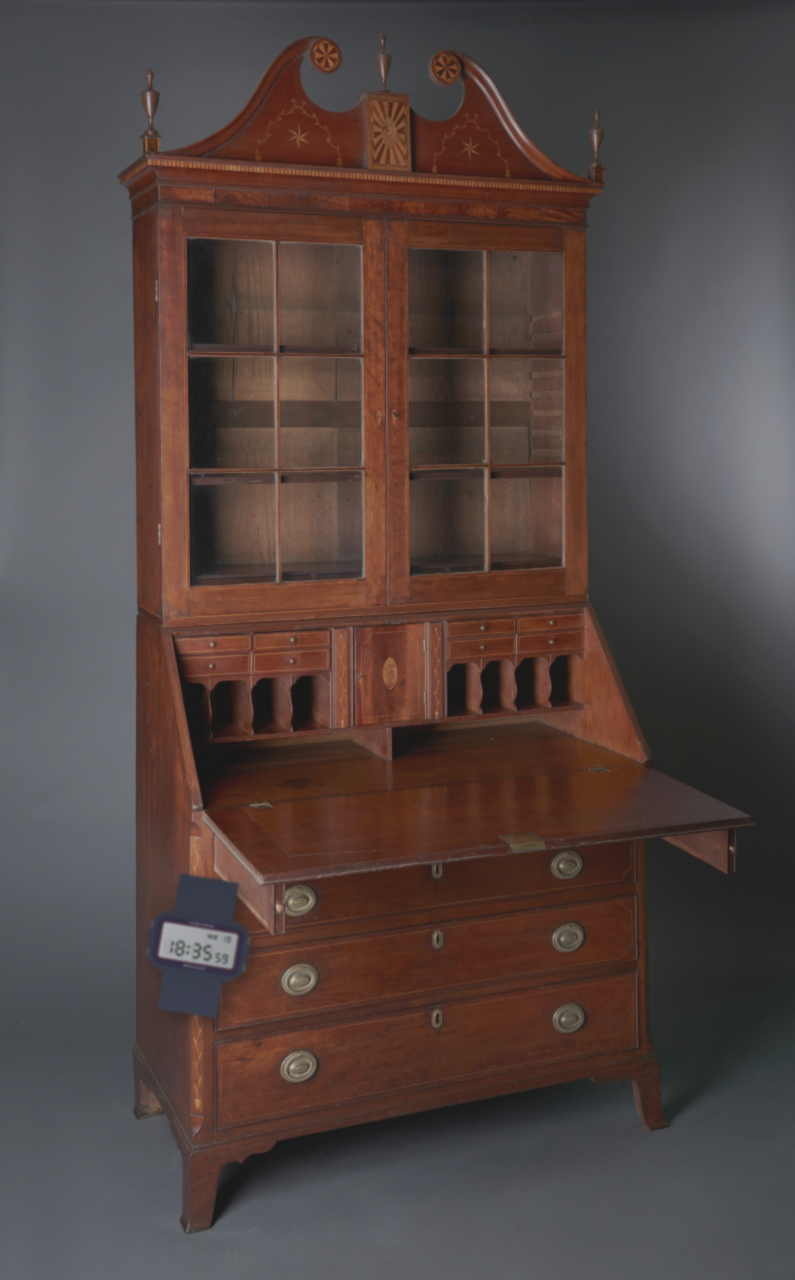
18h35
